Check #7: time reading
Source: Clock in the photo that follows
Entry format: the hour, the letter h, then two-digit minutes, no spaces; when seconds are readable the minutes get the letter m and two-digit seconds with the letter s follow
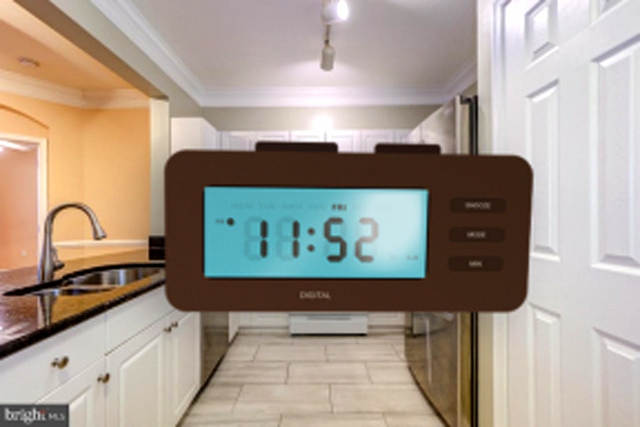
11h52
